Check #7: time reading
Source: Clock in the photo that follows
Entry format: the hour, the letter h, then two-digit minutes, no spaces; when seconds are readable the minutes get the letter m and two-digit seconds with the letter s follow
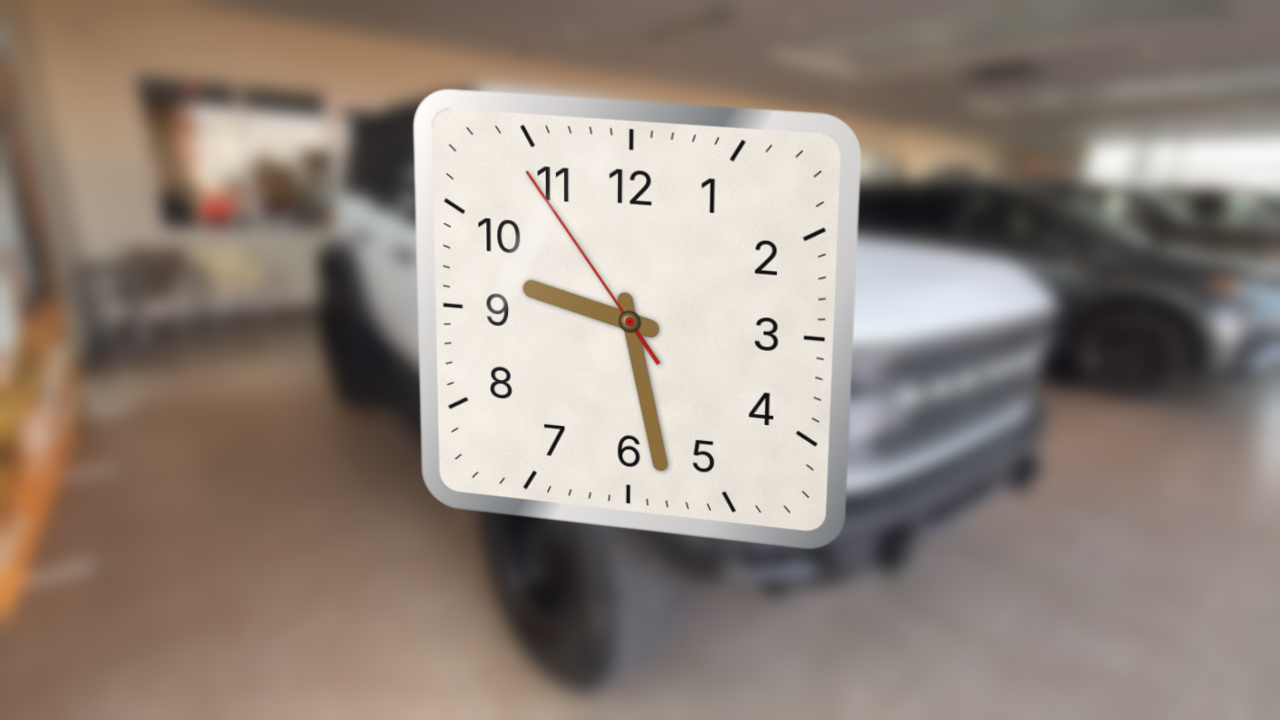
9h27m54s
